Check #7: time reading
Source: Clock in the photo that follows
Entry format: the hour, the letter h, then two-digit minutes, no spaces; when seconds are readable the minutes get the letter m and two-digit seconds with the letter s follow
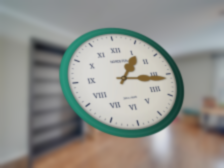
1h16
